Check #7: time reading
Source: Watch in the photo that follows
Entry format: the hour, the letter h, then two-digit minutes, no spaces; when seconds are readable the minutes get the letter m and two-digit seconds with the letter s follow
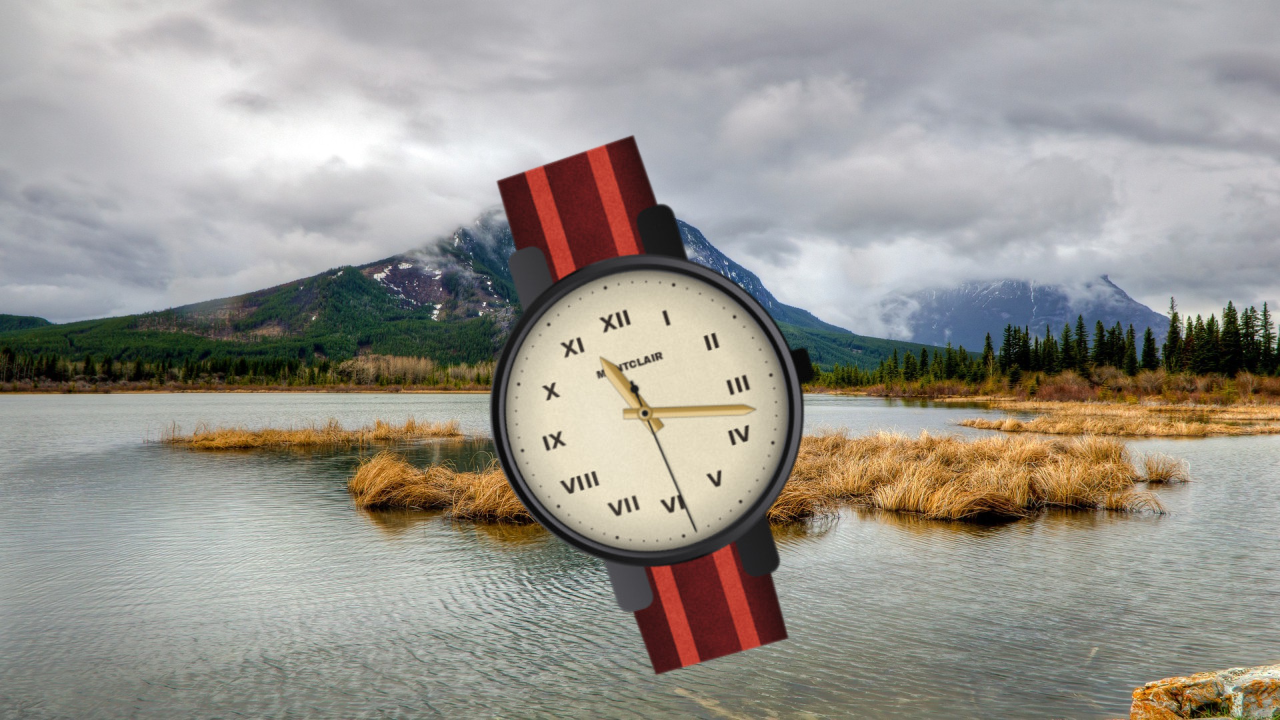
11h17m29s
